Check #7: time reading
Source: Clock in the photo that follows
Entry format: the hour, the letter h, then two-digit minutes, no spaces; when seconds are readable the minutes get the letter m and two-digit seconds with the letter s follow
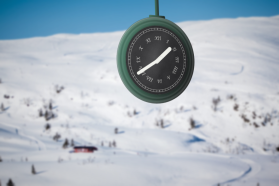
1h40
